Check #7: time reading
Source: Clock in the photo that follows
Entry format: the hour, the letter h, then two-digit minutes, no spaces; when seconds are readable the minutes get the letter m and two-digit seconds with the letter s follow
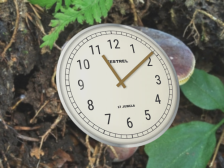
11h09
